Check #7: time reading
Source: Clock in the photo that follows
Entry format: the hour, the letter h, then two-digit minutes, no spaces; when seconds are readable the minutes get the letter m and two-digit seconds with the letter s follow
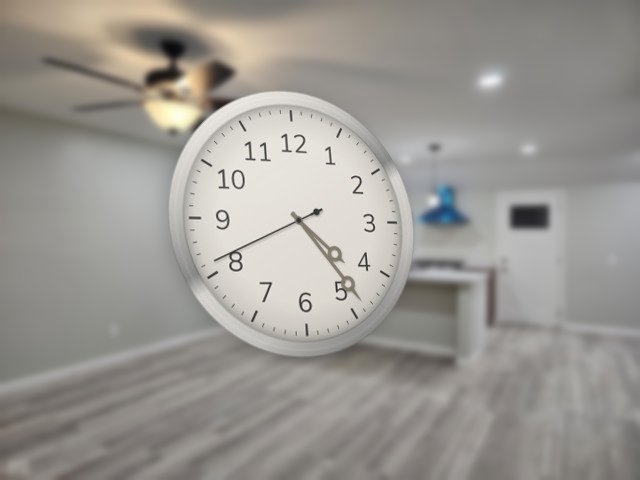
4h23m41s
